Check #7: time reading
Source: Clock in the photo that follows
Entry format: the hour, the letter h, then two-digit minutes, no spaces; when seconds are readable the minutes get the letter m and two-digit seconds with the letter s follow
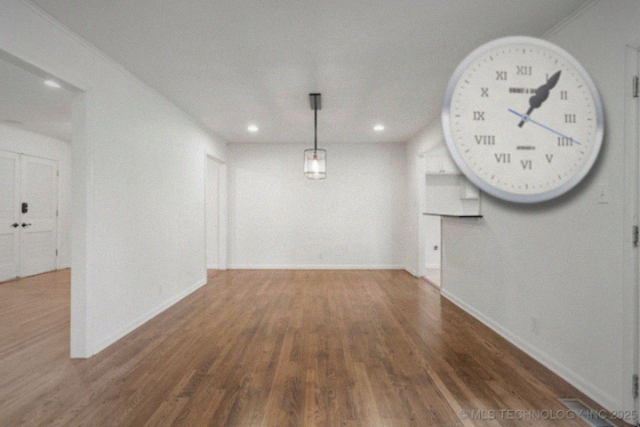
1h06m19s
